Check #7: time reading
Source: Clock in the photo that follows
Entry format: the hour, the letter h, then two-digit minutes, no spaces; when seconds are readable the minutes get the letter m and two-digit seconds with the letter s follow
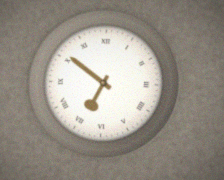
6h51
